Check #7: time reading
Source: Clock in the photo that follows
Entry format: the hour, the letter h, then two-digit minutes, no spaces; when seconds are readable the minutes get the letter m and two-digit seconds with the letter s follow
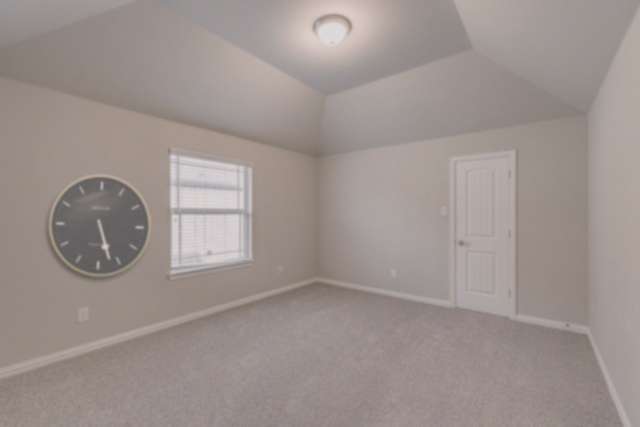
5h27
